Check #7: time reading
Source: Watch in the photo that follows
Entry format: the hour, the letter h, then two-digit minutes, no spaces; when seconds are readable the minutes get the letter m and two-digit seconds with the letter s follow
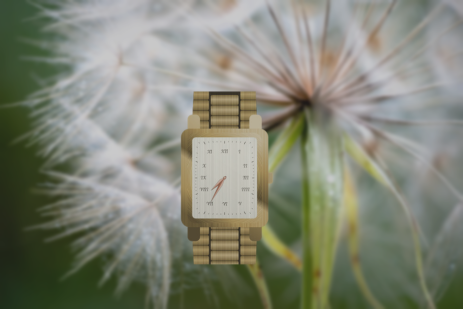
7h35
